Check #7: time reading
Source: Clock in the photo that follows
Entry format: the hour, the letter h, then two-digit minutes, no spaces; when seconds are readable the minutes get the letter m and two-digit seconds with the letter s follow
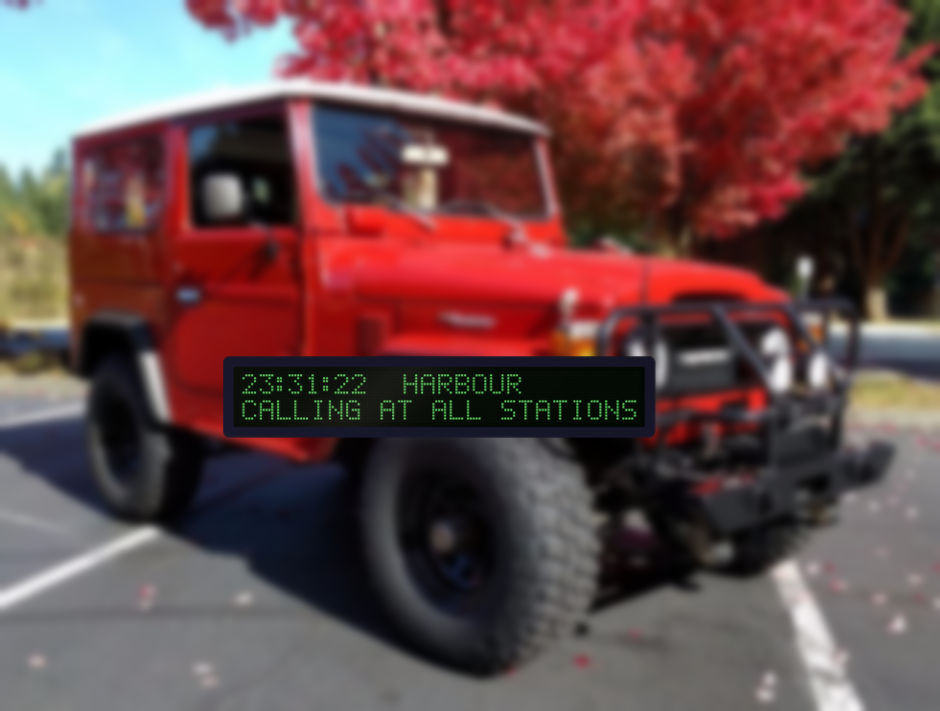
23h31m22s
